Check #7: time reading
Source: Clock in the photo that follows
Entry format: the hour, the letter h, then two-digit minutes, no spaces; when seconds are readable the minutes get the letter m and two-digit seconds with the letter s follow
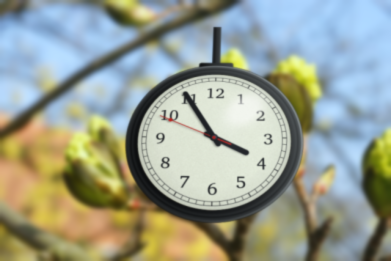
3h54m49s
